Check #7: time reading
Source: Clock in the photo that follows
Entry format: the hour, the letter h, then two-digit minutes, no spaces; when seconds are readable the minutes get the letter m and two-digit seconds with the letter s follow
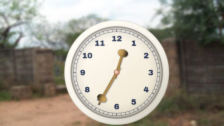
12h35
